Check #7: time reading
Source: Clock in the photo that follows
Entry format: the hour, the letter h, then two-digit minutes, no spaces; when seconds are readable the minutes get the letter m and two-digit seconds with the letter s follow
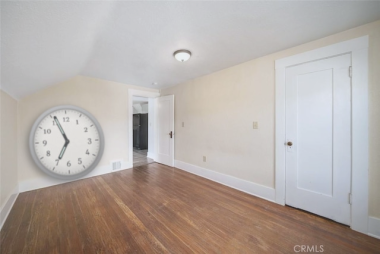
6h56
